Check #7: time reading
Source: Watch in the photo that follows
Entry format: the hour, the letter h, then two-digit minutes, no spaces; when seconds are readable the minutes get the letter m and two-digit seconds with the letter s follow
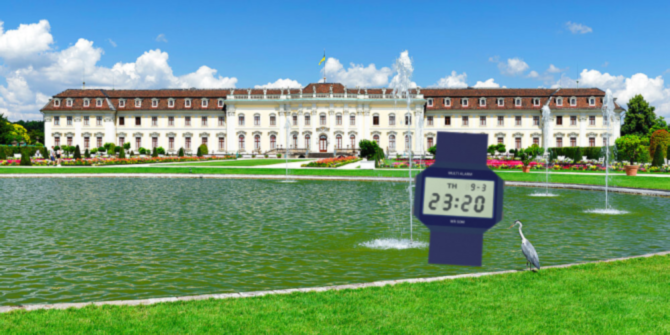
23h20
